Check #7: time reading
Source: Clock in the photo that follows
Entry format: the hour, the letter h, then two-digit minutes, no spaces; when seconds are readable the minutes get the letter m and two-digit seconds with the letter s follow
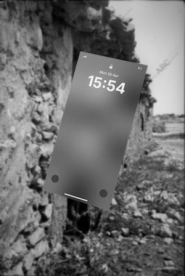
15h54
